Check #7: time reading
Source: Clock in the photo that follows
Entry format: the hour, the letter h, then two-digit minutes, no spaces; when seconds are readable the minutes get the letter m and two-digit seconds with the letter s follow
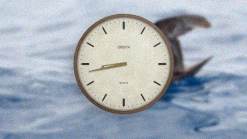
8h43
